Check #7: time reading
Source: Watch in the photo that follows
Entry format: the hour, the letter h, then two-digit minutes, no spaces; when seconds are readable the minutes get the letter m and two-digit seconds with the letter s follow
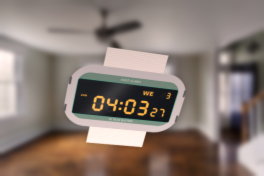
4h03m27s
